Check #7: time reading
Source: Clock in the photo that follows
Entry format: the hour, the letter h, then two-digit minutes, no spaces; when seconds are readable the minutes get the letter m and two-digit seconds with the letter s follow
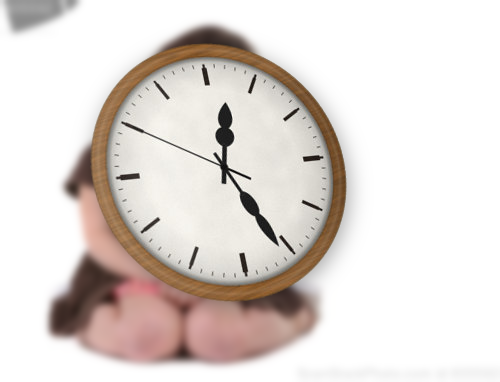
12h25m50s
